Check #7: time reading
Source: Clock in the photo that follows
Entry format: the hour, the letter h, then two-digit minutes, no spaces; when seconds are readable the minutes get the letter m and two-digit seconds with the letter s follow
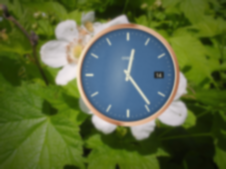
12h24
